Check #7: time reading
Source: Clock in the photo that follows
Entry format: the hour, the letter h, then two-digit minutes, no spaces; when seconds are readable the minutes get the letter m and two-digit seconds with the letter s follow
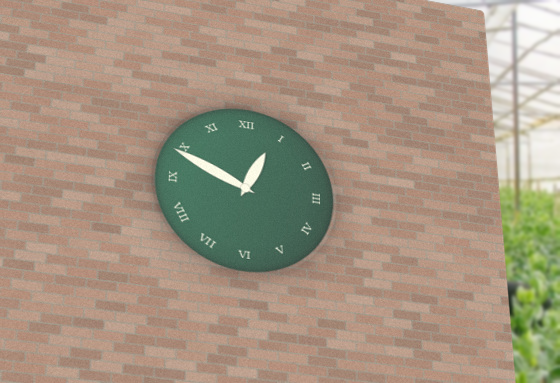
12h49
